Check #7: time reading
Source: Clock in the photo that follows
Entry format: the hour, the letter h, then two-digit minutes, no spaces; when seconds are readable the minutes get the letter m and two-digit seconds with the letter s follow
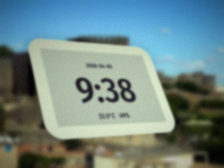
9h38
